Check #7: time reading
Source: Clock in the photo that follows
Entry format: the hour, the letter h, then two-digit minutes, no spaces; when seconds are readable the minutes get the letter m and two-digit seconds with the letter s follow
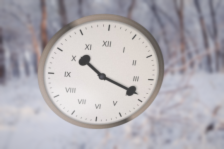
10h19
